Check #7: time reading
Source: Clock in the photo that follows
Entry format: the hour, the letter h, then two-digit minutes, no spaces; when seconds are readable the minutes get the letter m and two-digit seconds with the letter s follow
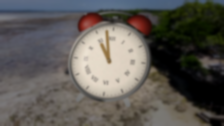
10h58
